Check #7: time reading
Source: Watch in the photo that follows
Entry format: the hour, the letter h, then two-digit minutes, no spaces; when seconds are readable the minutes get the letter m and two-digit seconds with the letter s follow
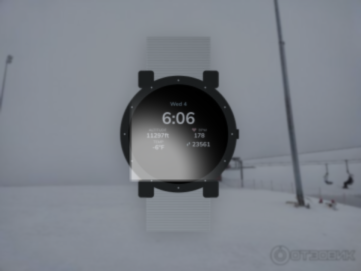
6h06
